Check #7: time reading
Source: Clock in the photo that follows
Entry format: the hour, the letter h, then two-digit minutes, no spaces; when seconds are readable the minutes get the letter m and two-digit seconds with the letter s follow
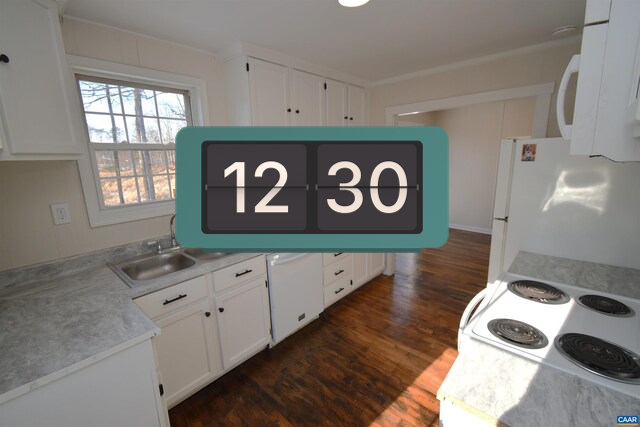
12h30
